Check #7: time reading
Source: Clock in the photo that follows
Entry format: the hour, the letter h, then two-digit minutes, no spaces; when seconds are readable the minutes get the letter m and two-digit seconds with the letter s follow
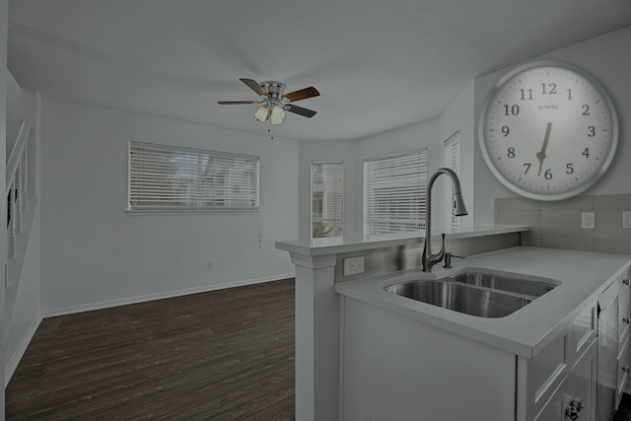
6h32
